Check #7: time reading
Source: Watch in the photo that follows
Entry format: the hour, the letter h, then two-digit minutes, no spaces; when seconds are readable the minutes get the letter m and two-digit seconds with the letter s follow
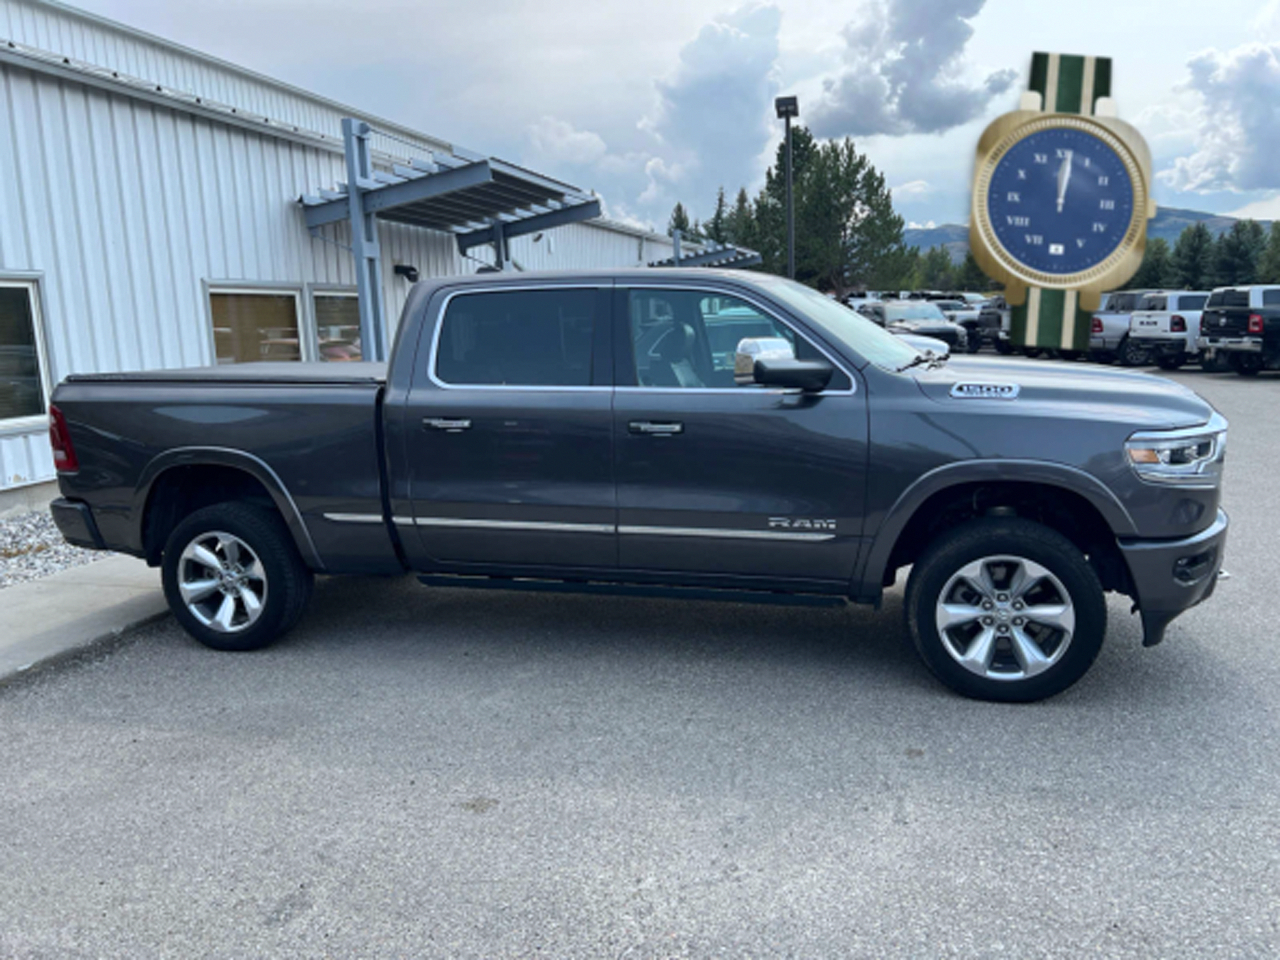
12h01
